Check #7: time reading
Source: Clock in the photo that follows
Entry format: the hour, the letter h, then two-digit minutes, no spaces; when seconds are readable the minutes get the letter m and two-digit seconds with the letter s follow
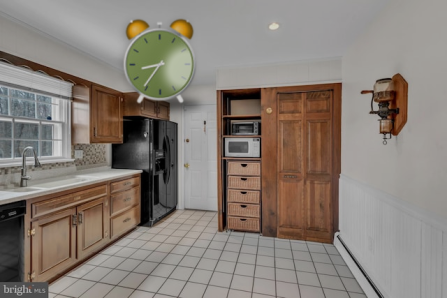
8h36
